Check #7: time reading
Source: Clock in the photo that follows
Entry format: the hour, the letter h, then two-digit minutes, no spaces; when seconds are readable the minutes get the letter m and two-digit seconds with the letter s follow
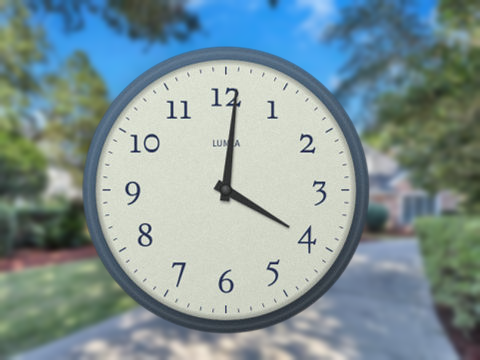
4h01
